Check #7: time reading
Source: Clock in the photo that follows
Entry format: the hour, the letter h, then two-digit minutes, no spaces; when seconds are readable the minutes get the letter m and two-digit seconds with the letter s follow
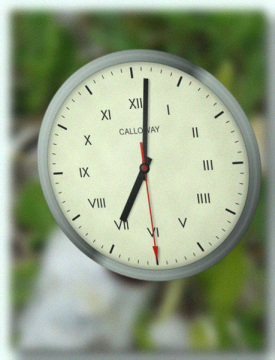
7h01m30s
